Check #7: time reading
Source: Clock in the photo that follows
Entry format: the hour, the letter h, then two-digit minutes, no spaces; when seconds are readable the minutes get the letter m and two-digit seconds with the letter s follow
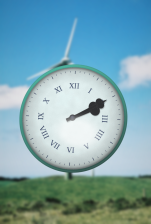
2h10
